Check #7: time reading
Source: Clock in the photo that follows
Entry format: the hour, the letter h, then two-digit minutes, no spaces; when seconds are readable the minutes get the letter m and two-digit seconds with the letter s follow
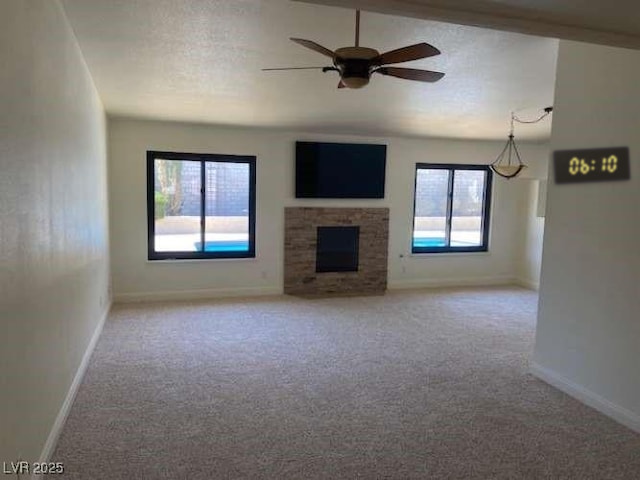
6h10
